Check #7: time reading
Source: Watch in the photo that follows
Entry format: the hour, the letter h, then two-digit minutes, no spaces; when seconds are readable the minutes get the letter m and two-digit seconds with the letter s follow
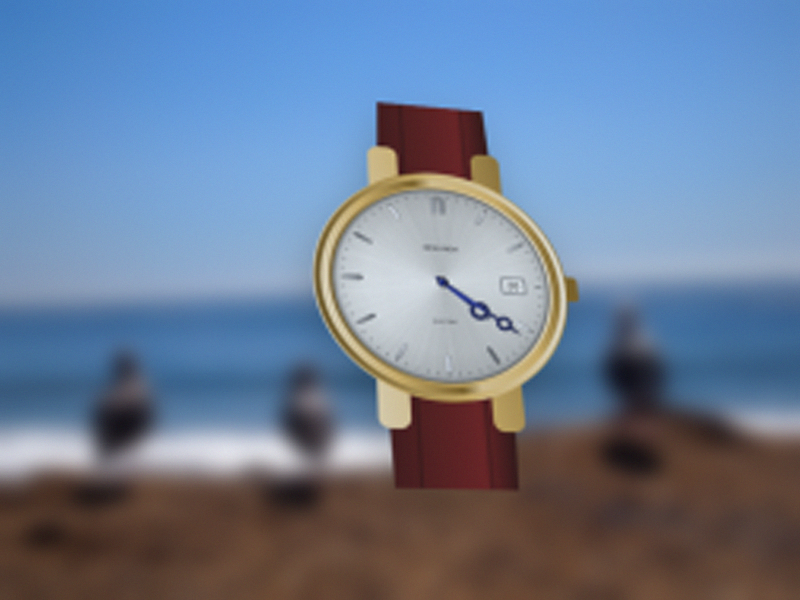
4h21
